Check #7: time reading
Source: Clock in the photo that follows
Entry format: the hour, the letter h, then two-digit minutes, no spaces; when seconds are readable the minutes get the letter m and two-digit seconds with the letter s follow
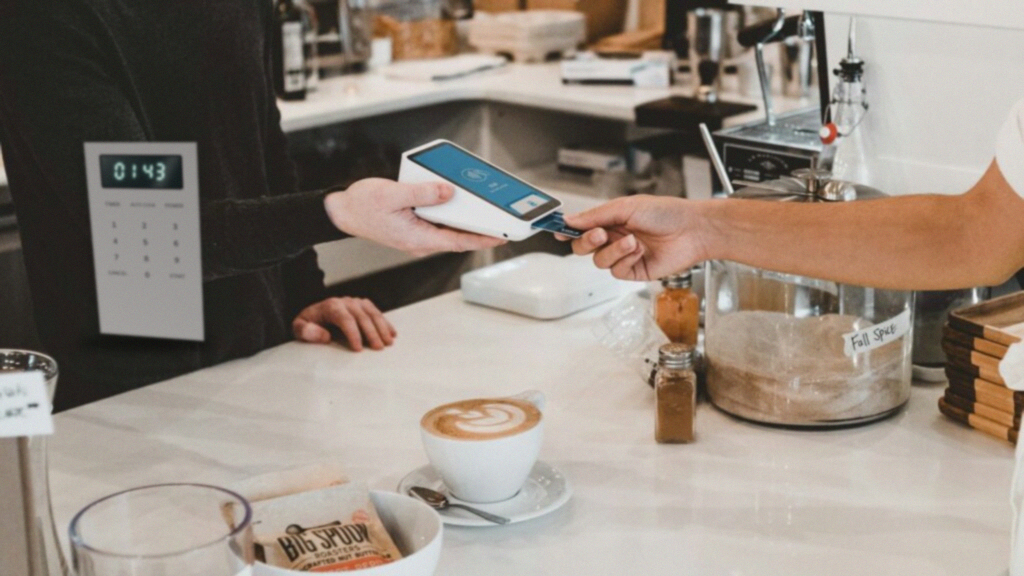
1h43
